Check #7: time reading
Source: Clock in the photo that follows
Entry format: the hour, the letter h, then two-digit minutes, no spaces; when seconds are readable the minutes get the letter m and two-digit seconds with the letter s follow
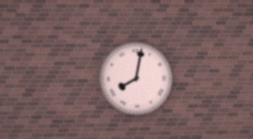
8h02
